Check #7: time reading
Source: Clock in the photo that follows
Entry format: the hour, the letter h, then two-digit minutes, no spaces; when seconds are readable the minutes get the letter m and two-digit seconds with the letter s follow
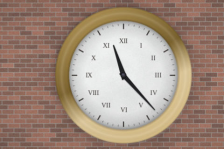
11h23
